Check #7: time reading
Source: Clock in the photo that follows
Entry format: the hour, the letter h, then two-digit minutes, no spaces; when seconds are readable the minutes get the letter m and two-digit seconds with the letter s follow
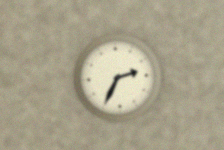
2h35
